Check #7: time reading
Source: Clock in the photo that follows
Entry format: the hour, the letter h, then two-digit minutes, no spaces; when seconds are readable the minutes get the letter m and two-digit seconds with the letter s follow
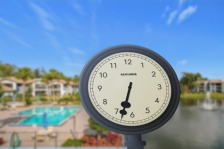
6h33
